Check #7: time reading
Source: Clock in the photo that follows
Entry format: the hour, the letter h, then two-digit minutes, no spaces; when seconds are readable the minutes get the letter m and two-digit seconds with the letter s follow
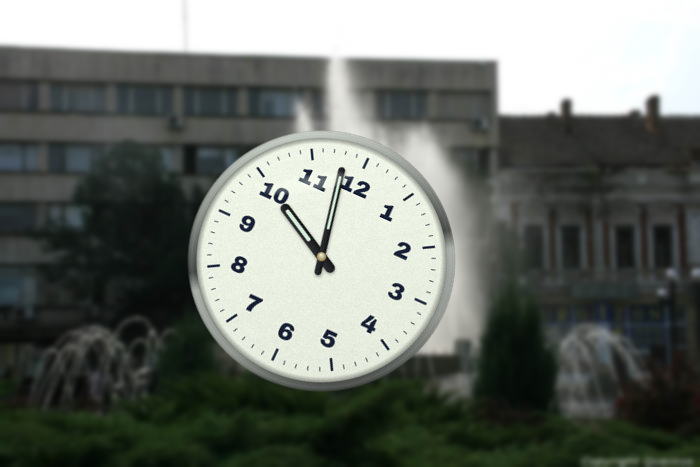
9h58
